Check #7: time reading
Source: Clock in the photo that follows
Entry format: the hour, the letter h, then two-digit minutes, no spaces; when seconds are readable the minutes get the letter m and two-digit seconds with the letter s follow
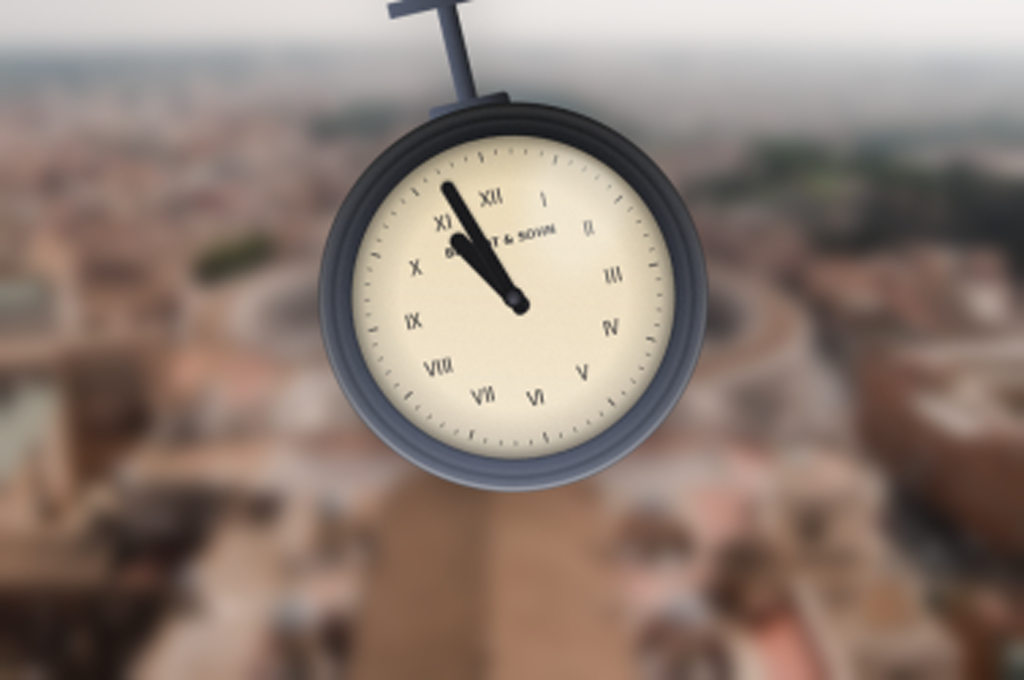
10h57
